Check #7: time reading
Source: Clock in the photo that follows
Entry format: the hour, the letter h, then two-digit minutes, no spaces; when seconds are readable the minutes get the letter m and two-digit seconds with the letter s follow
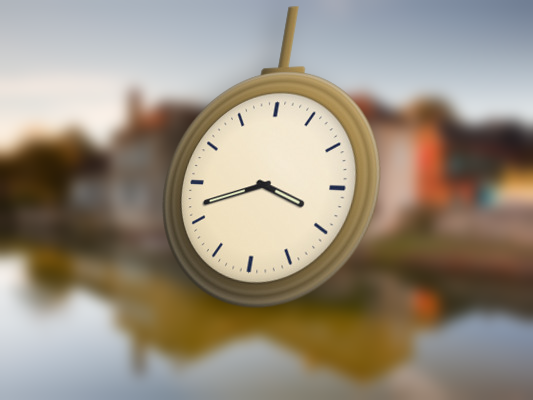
3h42
